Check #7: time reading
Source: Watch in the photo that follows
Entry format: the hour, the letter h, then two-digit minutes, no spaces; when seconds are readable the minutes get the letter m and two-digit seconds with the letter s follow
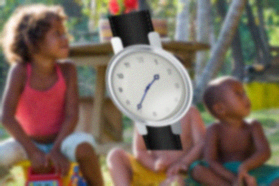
1h36
